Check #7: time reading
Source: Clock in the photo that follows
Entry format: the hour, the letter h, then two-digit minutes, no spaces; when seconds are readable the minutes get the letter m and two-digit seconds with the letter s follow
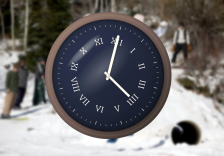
4h00
